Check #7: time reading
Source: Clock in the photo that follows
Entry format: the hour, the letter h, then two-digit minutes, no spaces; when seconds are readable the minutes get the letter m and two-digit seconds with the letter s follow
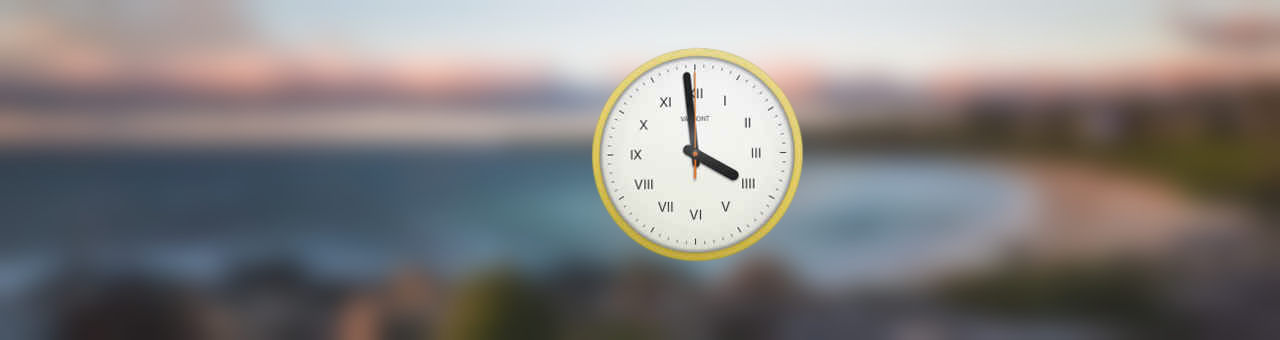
3h59m00s
